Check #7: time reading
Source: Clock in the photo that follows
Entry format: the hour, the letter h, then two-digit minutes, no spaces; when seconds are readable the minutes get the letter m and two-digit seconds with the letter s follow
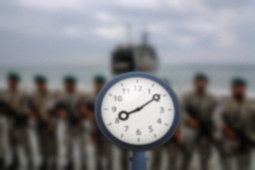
8h09
